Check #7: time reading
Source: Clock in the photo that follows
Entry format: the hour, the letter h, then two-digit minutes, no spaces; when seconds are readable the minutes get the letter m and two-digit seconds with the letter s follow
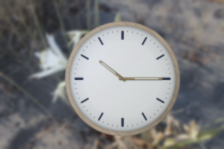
10h15
